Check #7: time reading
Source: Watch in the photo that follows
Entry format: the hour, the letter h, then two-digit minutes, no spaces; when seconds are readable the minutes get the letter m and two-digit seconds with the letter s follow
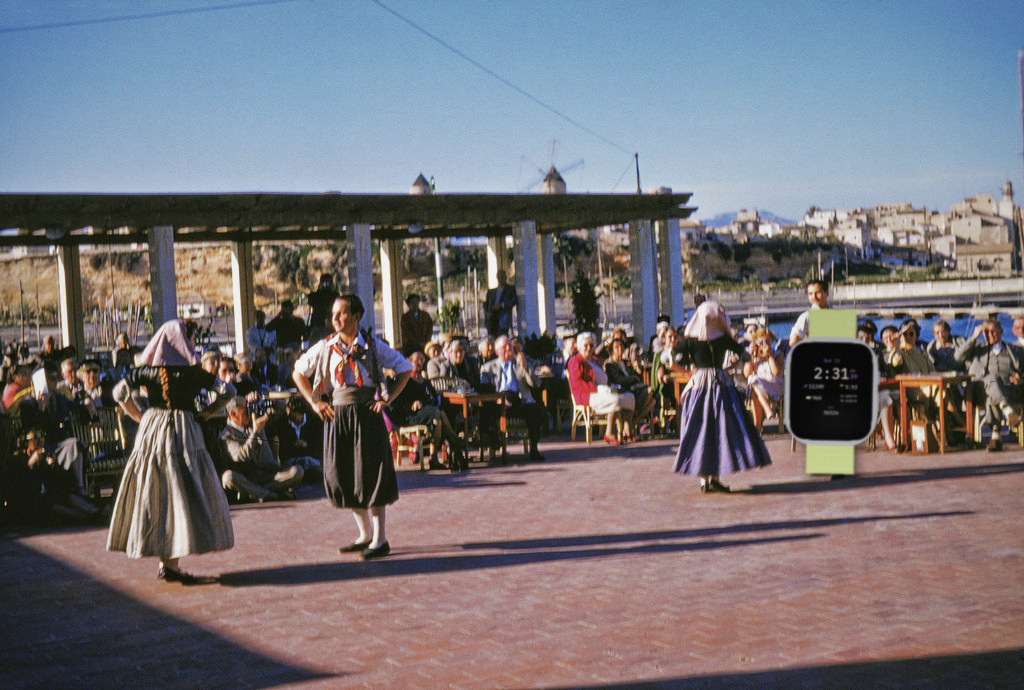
2h31
